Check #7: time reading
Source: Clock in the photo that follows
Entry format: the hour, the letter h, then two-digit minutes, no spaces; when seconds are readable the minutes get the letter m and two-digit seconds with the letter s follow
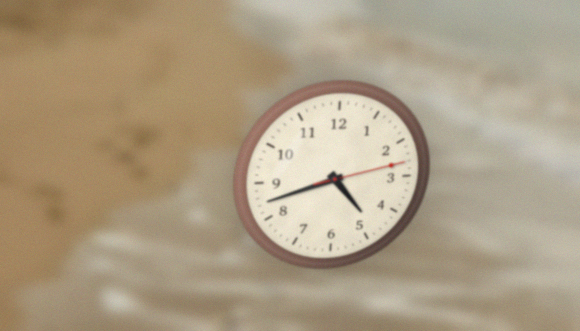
4h42m13s
